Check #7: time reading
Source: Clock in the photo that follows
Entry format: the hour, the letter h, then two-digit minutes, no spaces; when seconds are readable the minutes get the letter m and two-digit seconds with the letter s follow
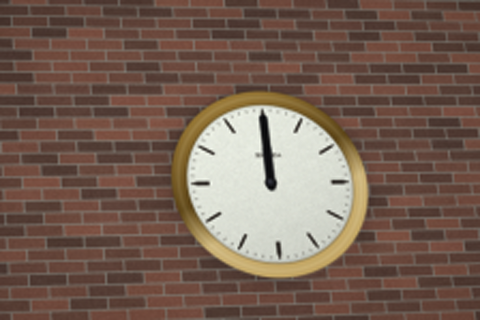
12h00
